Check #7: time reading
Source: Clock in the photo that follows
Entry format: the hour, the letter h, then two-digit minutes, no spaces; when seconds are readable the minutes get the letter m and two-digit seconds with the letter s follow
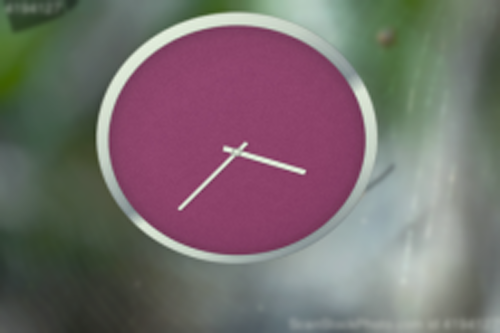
3h37
